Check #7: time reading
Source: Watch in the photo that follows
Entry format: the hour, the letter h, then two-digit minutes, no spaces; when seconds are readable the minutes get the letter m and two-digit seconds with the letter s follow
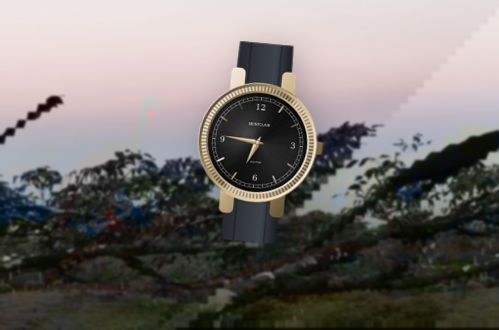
6h46
